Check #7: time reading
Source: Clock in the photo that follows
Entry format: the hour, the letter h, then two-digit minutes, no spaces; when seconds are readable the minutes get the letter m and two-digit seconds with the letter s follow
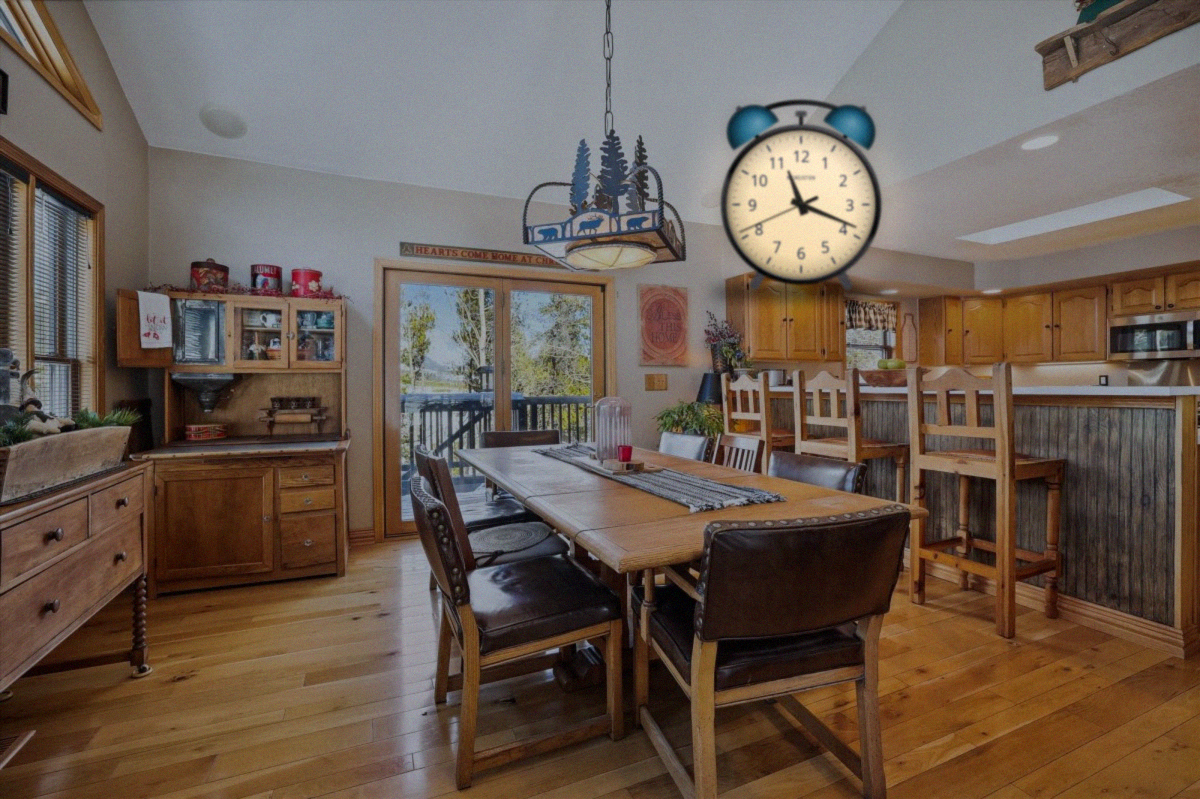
11h18m41s
